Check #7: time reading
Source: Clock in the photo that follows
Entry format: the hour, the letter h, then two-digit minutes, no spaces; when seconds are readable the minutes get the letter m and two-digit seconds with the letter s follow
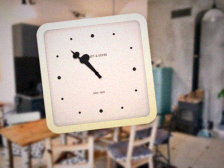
10h53
